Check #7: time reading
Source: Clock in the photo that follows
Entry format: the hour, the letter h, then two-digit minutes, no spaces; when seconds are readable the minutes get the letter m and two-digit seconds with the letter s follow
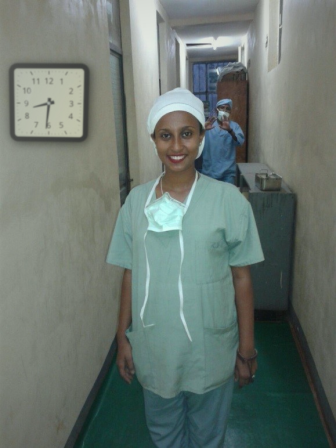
8h31
